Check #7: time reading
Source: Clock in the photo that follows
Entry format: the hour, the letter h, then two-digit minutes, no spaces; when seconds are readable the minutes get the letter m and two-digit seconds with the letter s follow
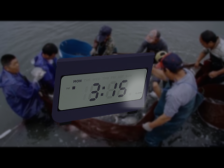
3h15
